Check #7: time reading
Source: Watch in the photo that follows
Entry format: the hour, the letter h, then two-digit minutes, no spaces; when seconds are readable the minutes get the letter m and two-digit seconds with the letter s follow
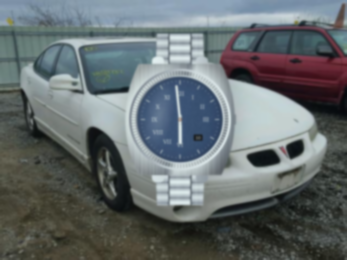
5h59
